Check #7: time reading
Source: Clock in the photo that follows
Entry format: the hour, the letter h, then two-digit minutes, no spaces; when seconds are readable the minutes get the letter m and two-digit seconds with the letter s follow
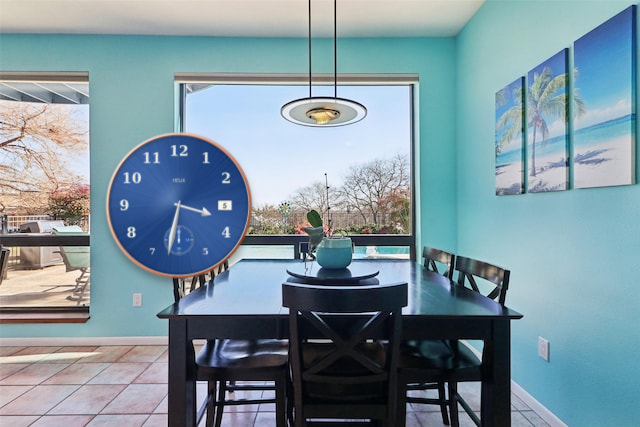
3h32
